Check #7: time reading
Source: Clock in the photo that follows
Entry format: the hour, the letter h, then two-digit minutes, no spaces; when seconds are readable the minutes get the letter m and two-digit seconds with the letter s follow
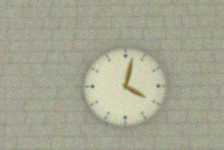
4h02
